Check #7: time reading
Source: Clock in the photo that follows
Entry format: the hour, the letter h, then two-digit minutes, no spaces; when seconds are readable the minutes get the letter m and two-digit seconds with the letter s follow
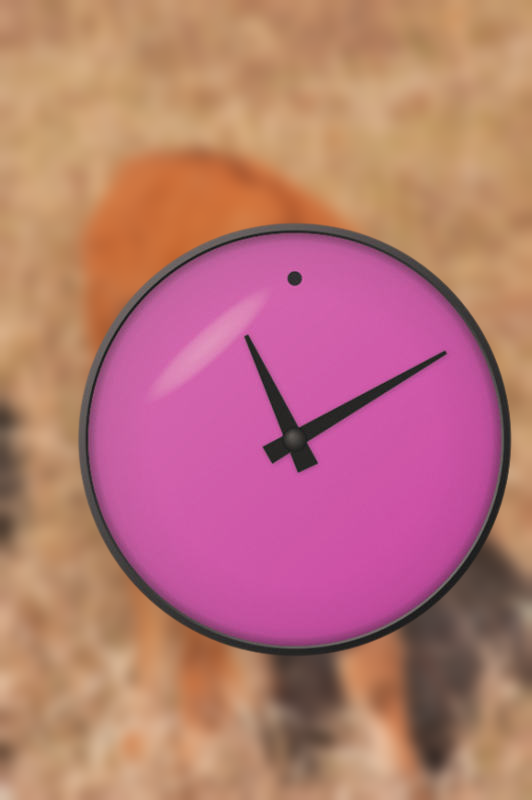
11h10
